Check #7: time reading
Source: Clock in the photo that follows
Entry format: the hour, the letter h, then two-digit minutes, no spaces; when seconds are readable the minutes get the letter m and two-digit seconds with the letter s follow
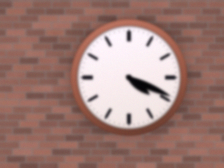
4h19
